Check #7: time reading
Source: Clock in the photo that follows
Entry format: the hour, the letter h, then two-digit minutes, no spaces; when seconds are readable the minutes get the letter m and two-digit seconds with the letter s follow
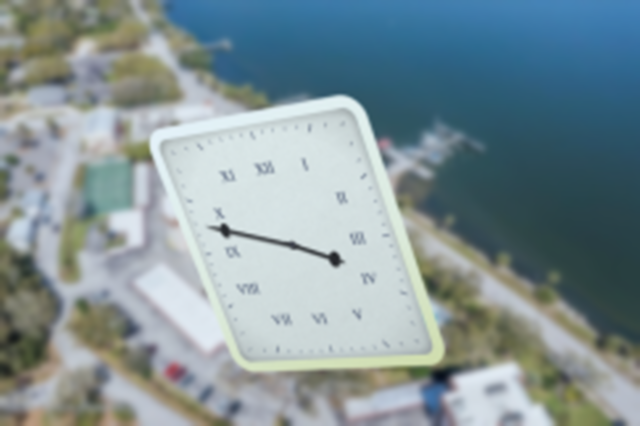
3h48
